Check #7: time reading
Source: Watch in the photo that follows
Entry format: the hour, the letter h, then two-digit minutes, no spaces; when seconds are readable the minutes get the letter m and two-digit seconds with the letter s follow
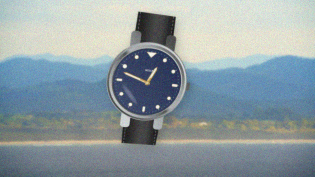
12h48
